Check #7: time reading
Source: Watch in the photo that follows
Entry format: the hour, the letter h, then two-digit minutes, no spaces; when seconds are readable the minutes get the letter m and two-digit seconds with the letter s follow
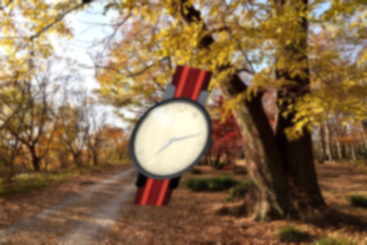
7h12
